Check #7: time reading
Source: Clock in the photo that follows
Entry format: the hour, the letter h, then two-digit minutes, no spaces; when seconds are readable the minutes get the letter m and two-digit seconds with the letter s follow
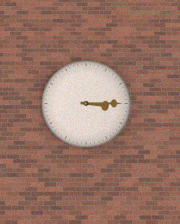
3h15
